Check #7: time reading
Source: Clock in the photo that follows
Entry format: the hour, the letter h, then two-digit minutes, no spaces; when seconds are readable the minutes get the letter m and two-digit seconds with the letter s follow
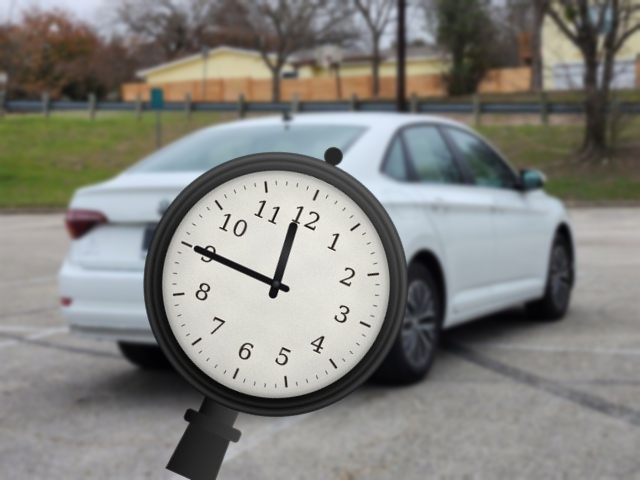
11h45
